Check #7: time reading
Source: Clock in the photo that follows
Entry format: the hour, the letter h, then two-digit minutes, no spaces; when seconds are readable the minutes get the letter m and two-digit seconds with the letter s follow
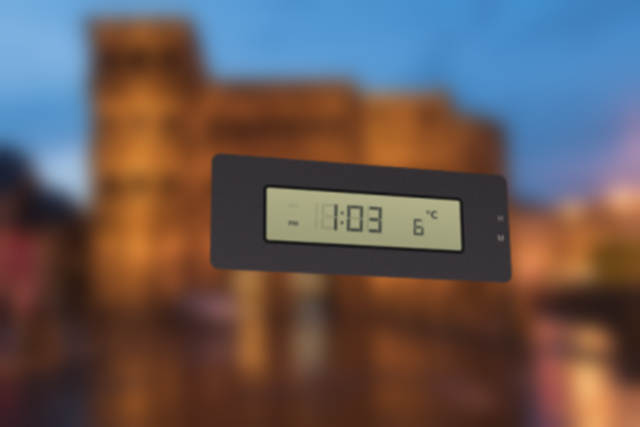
1h03
